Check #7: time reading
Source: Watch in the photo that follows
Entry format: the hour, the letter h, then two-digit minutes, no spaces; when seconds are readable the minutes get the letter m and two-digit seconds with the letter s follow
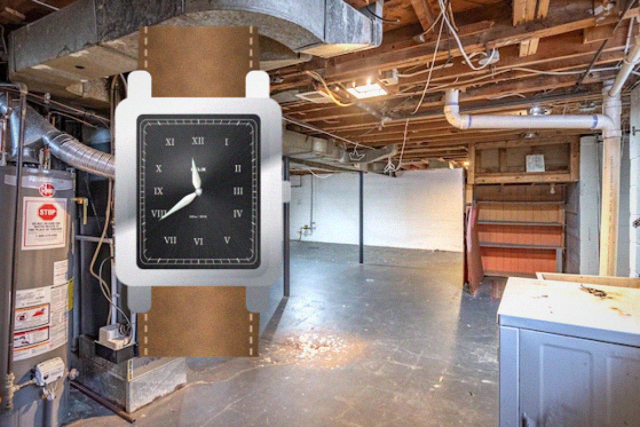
11h39
